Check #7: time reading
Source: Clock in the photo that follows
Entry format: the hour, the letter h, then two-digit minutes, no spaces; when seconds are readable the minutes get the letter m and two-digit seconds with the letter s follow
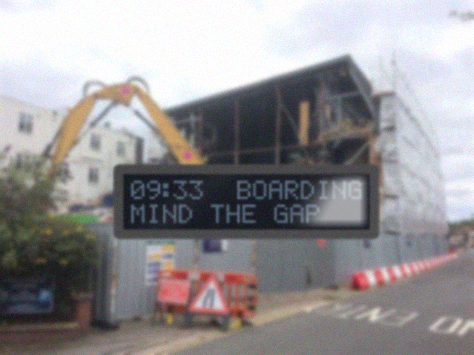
9h33
